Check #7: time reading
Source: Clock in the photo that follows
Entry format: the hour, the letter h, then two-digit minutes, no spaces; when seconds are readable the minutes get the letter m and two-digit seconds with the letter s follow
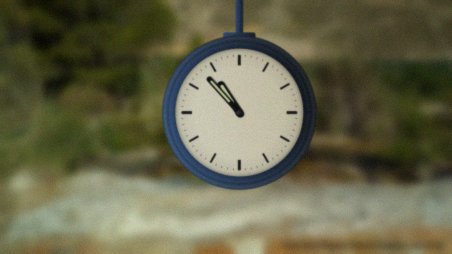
10h53
